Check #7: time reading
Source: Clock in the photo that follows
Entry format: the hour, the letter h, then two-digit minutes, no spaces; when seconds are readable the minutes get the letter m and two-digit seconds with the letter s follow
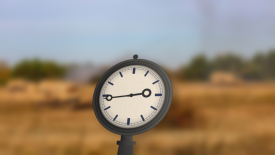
2h44
